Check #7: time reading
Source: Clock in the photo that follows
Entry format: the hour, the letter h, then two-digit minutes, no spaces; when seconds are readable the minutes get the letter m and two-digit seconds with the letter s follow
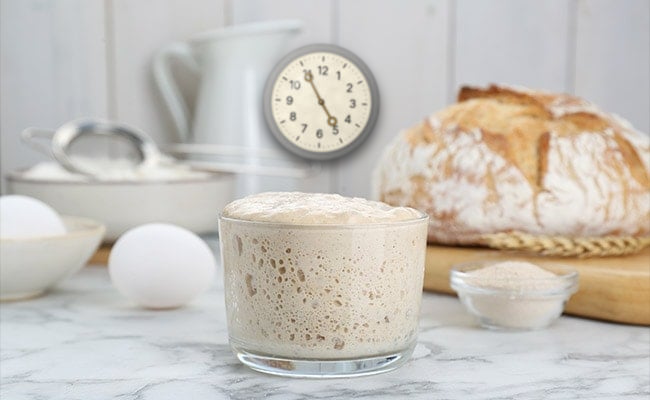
4h55
